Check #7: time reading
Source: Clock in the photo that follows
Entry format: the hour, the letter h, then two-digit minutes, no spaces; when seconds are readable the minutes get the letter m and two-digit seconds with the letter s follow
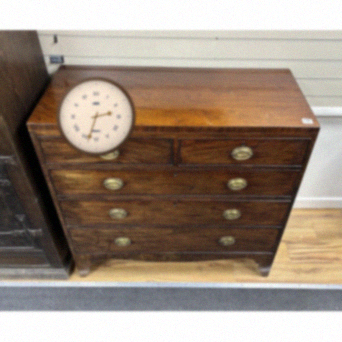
2h33
